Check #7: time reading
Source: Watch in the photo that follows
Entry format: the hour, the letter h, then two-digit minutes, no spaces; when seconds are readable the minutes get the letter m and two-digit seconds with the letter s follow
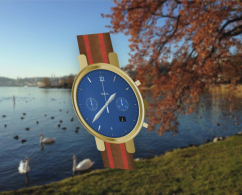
1h38
